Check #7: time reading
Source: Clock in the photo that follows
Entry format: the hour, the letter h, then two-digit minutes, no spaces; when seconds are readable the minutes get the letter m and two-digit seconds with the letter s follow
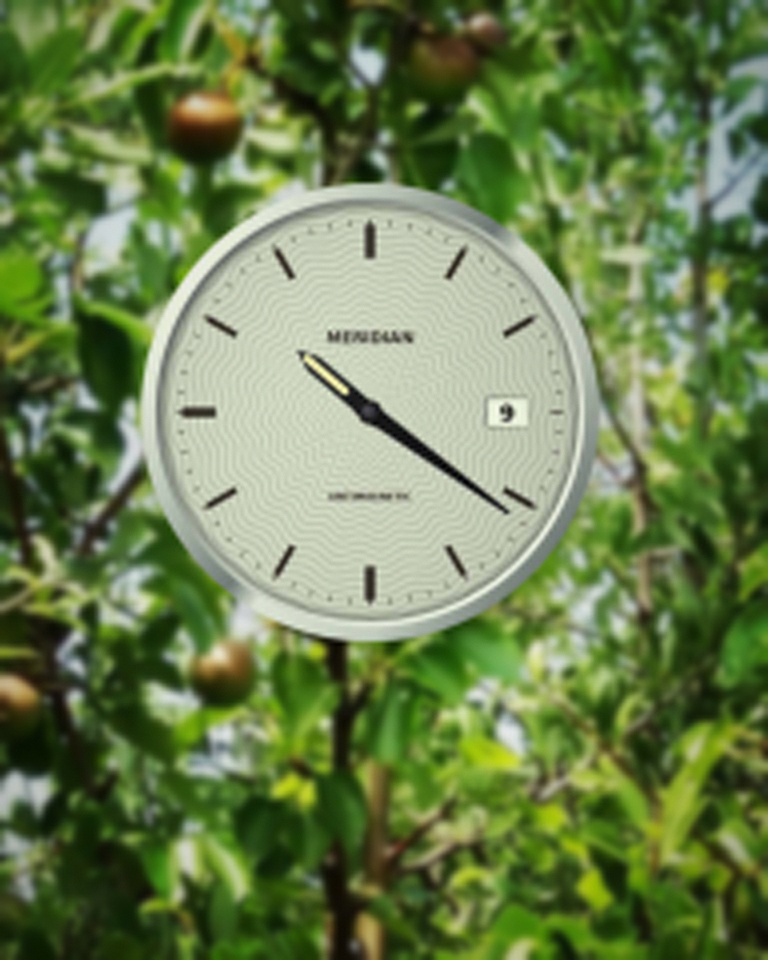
10h21
